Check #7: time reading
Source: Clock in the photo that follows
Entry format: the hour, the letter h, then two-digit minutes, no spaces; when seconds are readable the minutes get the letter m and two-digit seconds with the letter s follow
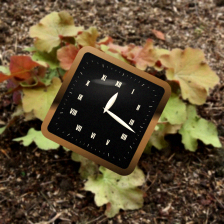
12h17
